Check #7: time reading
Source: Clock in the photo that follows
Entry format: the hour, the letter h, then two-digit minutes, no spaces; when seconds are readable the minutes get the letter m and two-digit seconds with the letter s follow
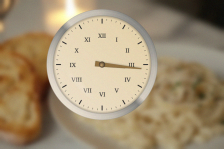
3h16
